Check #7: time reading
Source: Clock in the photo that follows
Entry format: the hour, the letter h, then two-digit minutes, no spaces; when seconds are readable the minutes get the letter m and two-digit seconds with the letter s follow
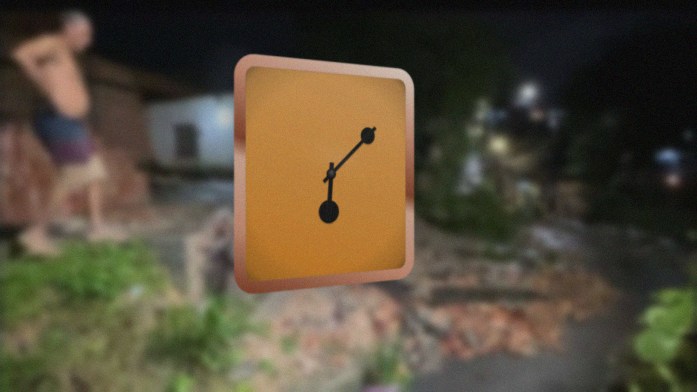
6h08
